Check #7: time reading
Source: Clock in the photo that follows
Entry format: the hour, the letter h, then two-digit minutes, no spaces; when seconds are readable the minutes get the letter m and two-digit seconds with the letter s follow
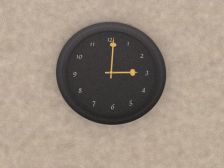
3h01
